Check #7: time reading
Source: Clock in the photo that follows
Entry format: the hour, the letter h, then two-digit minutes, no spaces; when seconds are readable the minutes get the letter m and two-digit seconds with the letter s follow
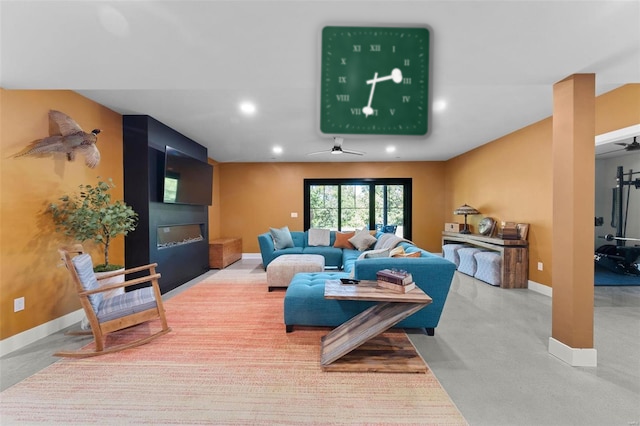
2h32
